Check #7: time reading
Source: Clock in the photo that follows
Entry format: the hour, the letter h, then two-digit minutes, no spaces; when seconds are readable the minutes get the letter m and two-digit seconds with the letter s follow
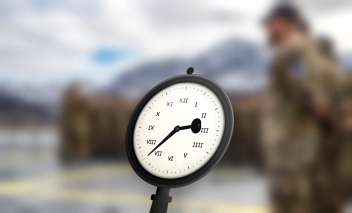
2h37
